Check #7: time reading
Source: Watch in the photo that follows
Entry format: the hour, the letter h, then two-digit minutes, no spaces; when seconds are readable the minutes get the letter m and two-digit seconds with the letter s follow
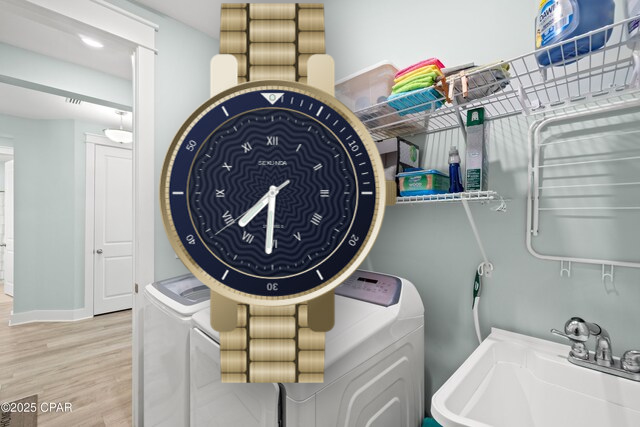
7h30m39s
